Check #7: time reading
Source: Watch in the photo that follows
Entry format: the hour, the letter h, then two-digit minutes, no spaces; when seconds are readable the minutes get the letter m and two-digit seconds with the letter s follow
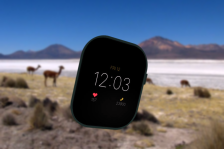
12h03
